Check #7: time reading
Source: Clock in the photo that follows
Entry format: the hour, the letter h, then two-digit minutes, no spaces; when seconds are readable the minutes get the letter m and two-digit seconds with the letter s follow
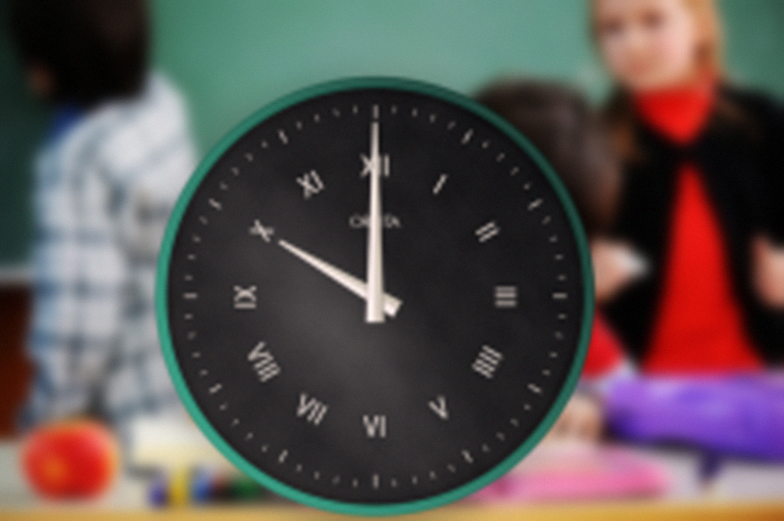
10h00
